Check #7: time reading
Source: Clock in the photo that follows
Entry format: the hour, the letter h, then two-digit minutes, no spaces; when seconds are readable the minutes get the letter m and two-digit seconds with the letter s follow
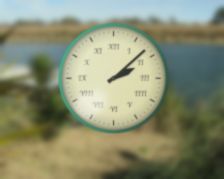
2h08
